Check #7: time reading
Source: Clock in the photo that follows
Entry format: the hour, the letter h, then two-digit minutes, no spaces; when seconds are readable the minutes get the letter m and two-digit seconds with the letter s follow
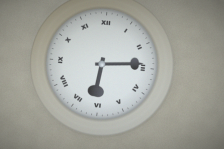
6h14
